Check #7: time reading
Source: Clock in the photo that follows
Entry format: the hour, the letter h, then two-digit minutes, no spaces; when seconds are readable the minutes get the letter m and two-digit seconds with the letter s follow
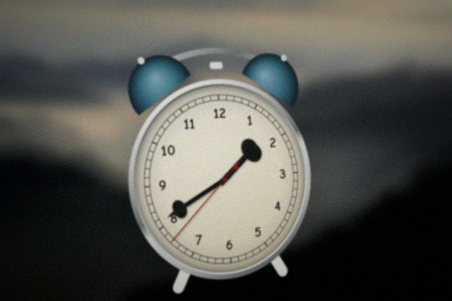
1h40m38s
